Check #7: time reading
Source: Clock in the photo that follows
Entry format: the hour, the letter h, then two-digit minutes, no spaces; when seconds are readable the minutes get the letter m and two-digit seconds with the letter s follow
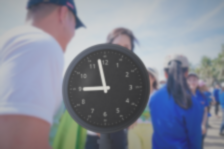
8h58
